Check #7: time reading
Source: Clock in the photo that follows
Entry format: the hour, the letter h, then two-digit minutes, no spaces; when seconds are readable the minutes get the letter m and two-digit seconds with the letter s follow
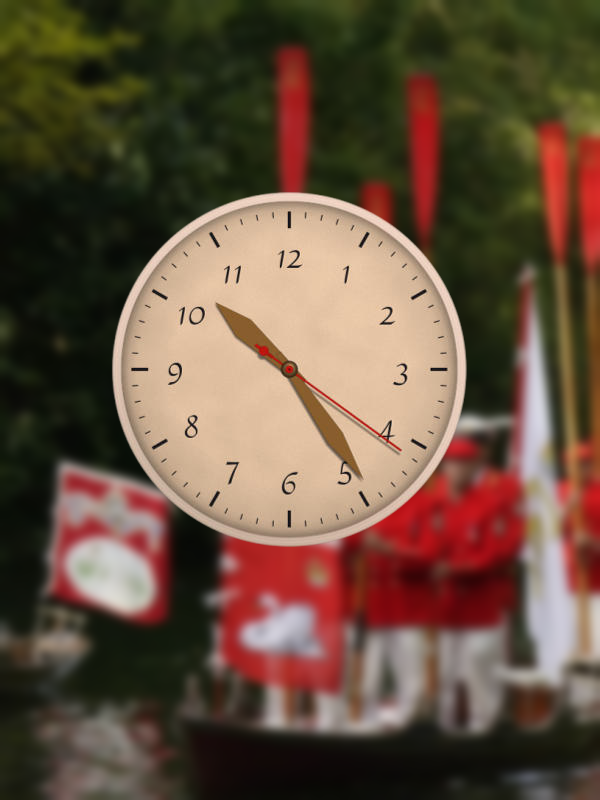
10h24m21s
